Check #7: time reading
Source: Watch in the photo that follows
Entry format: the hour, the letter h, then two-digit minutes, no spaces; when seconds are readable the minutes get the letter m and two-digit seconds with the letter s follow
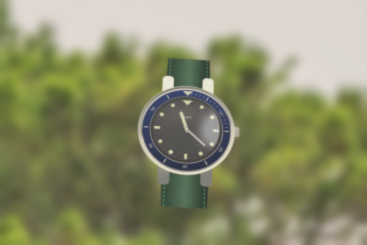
11h22
